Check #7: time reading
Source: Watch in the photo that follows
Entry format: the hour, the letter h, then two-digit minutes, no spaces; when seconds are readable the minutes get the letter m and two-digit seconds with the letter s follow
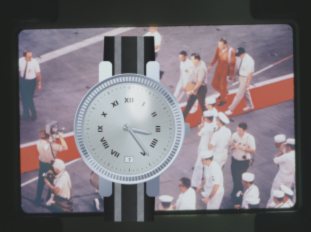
3h24
